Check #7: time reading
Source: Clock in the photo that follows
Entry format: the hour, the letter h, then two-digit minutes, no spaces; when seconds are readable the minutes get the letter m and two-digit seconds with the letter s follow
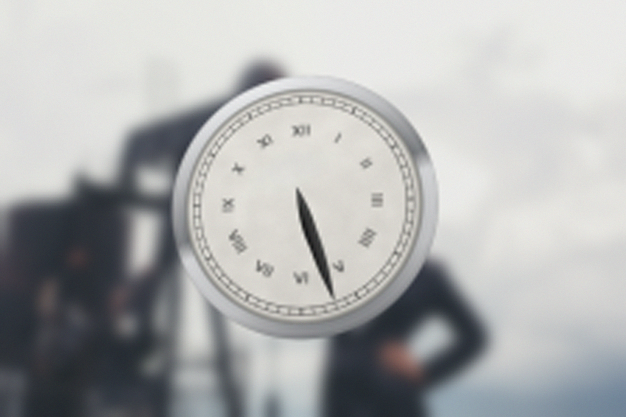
5h27
